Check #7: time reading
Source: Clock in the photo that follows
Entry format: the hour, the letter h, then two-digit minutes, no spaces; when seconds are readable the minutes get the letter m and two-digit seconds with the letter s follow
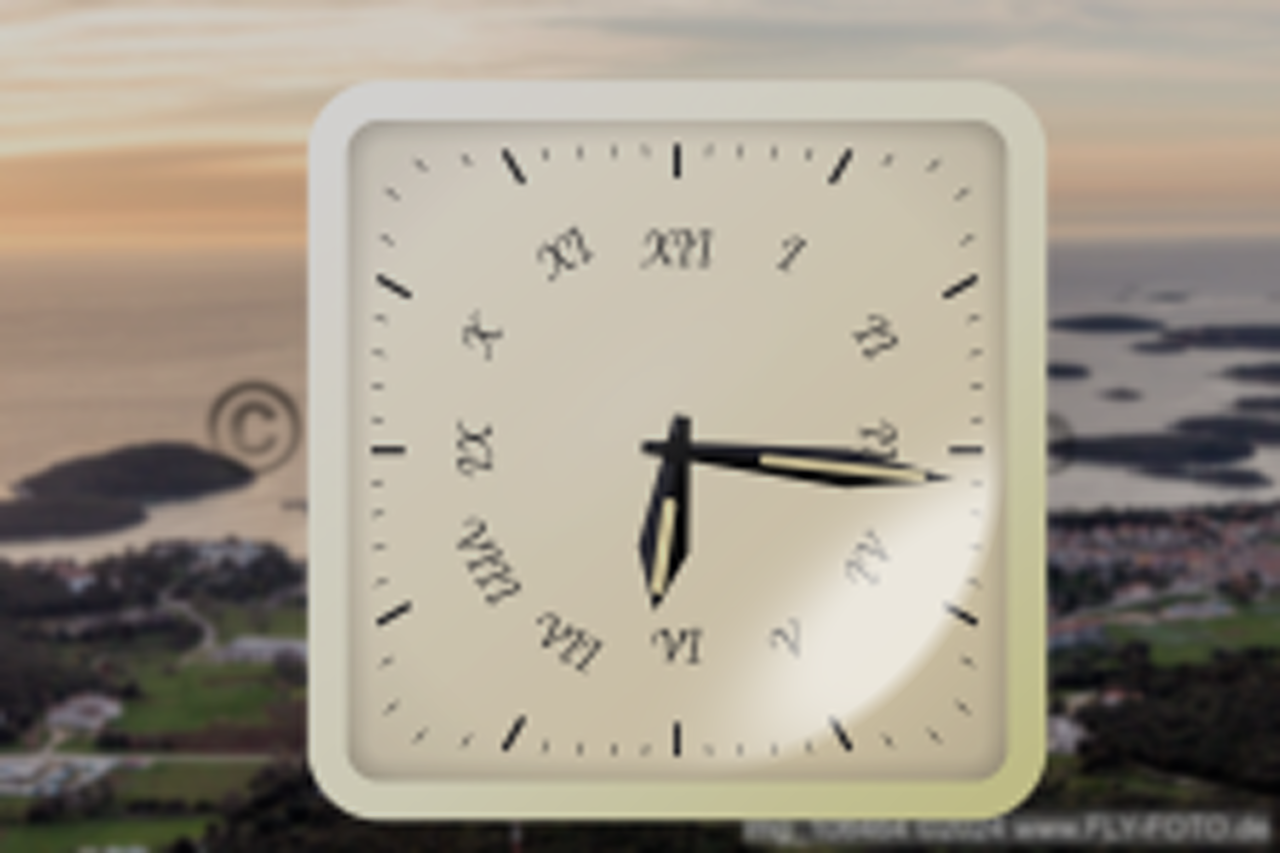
6h16
